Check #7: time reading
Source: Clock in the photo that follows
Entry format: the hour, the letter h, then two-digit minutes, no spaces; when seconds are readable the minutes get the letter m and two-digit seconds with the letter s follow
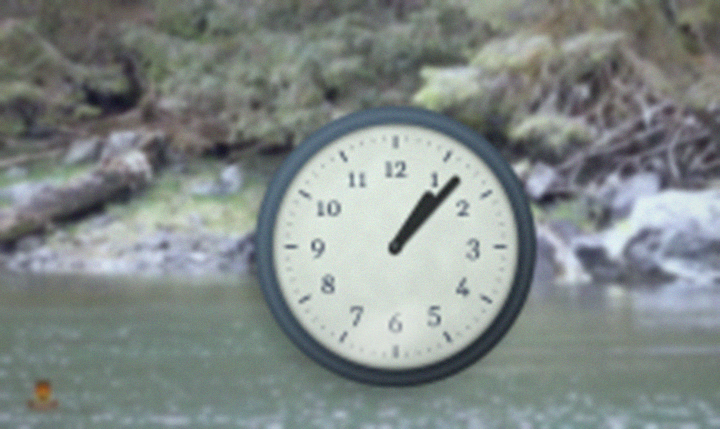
1h07
